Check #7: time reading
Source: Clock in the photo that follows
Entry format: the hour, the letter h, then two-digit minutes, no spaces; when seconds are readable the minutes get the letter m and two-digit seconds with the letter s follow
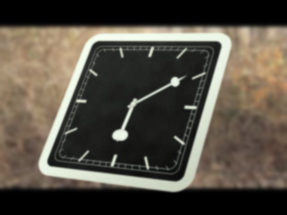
6h09
